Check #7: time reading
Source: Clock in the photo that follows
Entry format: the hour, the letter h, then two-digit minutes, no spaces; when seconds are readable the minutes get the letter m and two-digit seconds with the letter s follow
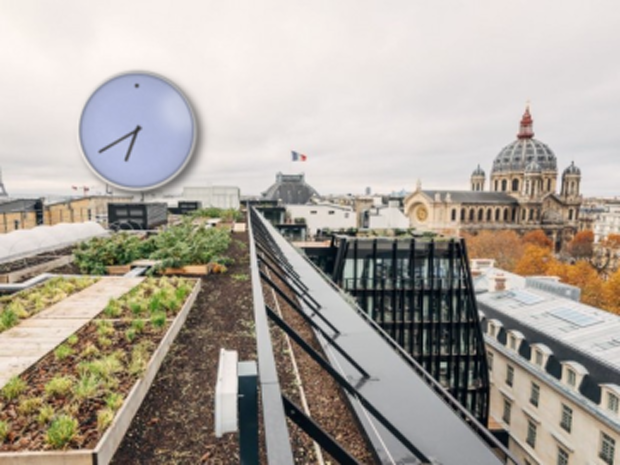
6h40
